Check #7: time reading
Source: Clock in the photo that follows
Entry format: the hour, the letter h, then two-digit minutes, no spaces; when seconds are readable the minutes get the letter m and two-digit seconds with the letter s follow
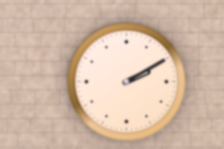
2h10
